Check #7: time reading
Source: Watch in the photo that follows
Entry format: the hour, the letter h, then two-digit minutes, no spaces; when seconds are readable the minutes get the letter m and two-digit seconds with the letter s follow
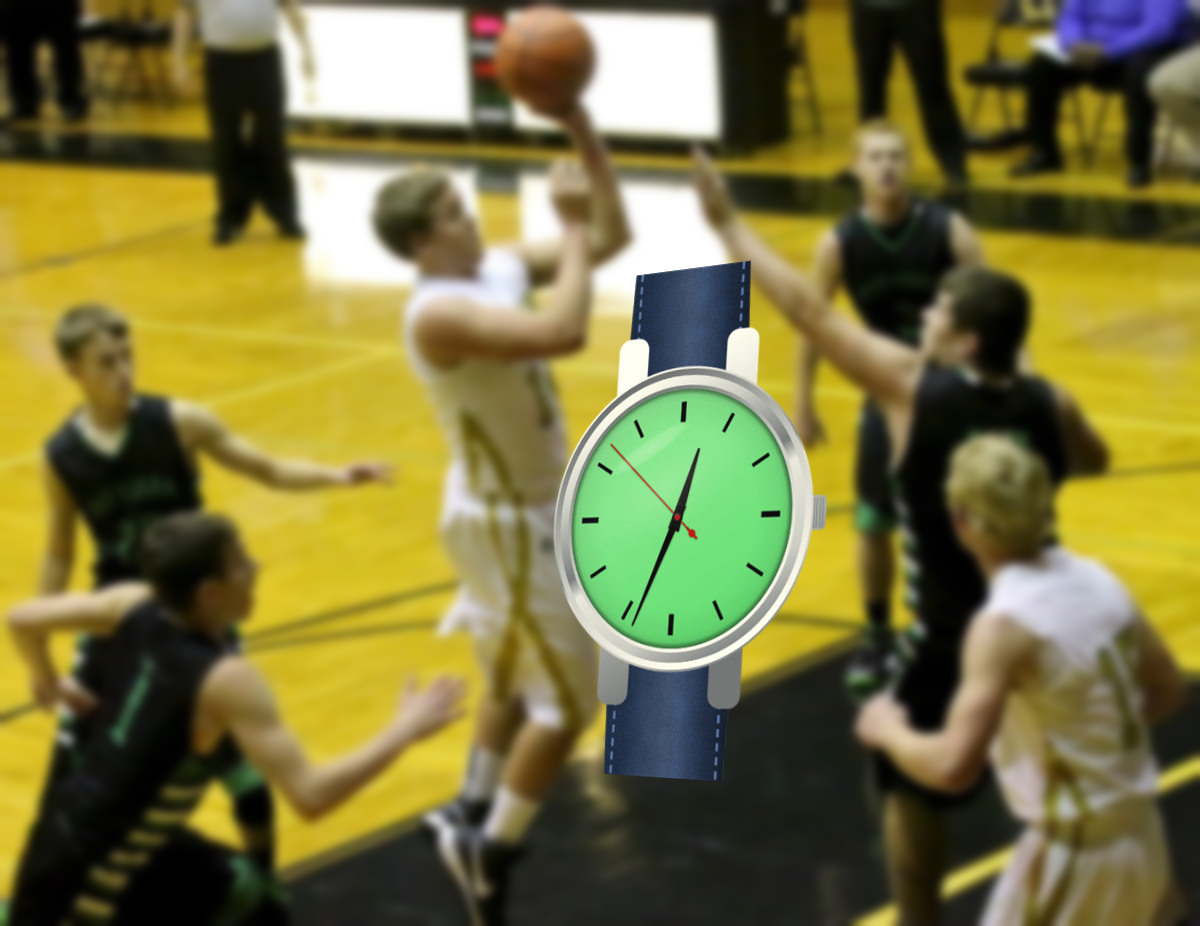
12h33m52s
